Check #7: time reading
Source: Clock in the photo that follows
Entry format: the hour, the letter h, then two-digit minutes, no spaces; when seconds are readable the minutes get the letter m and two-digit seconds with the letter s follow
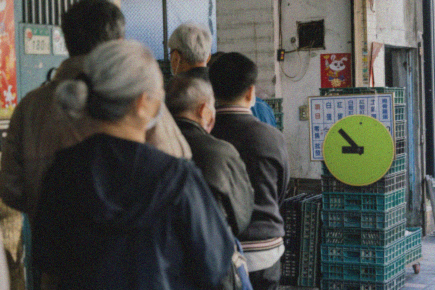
8h52
